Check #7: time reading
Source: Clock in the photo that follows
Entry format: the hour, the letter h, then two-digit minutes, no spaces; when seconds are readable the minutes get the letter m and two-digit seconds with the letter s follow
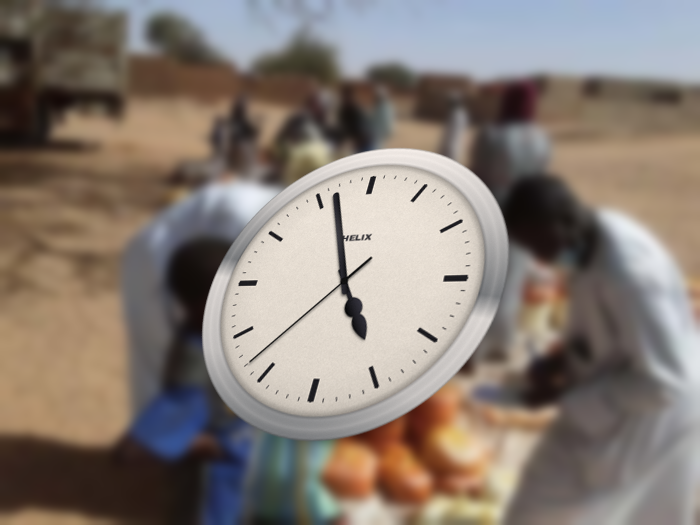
4h56m37s
